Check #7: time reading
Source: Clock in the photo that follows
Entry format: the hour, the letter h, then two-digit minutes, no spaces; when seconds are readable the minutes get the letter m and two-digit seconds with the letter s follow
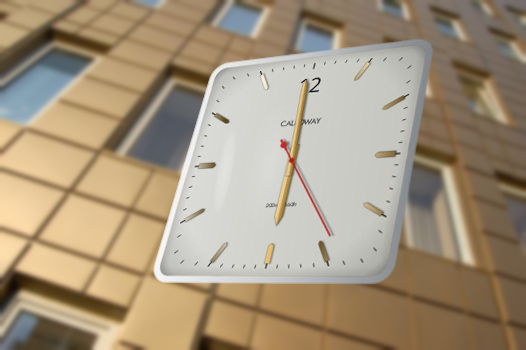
5h59m24s
